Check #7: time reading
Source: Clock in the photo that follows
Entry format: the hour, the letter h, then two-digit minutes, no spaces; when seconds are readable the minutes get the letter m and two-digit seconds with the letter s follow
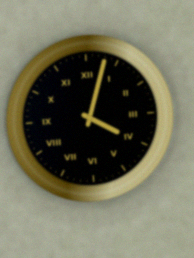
4h03
